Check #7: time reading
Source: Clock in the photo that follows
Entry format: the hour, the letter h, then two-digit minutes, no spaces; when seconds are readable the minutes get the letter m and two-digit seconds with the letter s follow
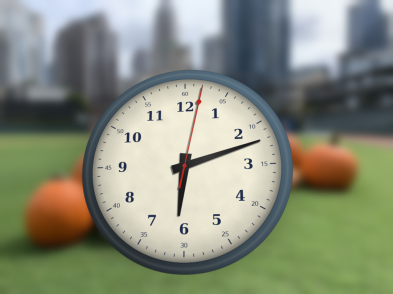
6h12m02s
